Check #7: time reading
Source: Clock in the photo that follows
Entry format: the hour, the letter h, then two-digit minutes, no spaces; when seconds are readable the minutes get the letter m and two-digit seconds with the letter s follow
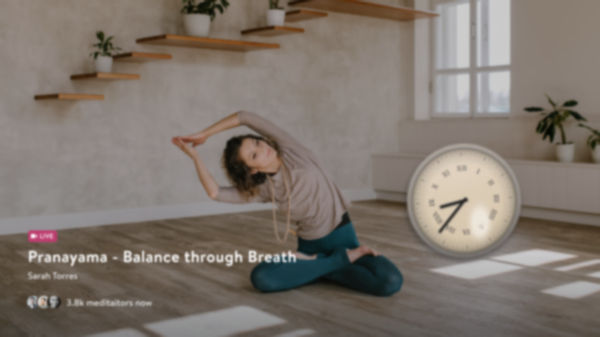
8h37
